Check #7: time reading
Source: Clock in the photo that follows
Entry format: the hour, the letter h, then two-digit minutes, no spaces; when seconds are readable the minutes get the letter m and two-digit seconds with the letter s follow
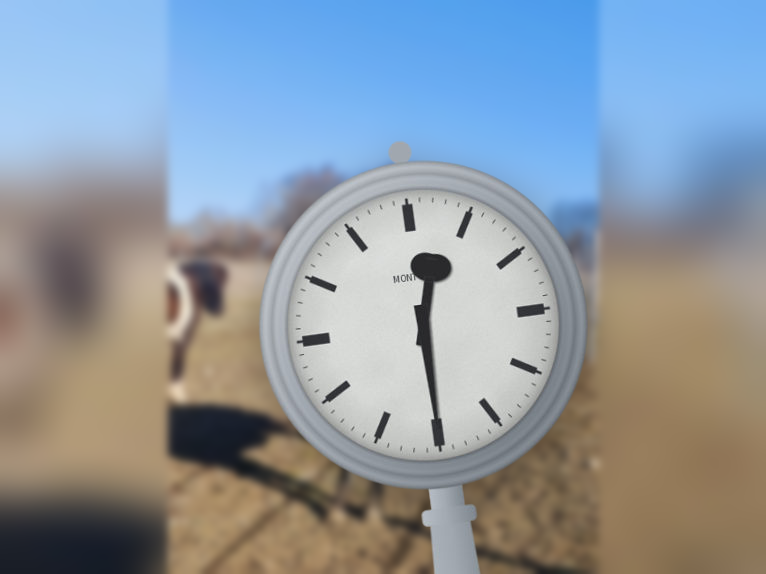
12h30
